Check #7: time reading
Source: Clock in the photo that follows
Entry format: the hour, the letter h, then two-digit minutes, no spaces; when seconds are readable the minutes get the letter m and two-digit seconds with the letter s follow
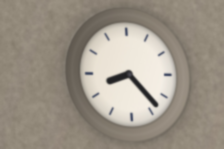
8h23
